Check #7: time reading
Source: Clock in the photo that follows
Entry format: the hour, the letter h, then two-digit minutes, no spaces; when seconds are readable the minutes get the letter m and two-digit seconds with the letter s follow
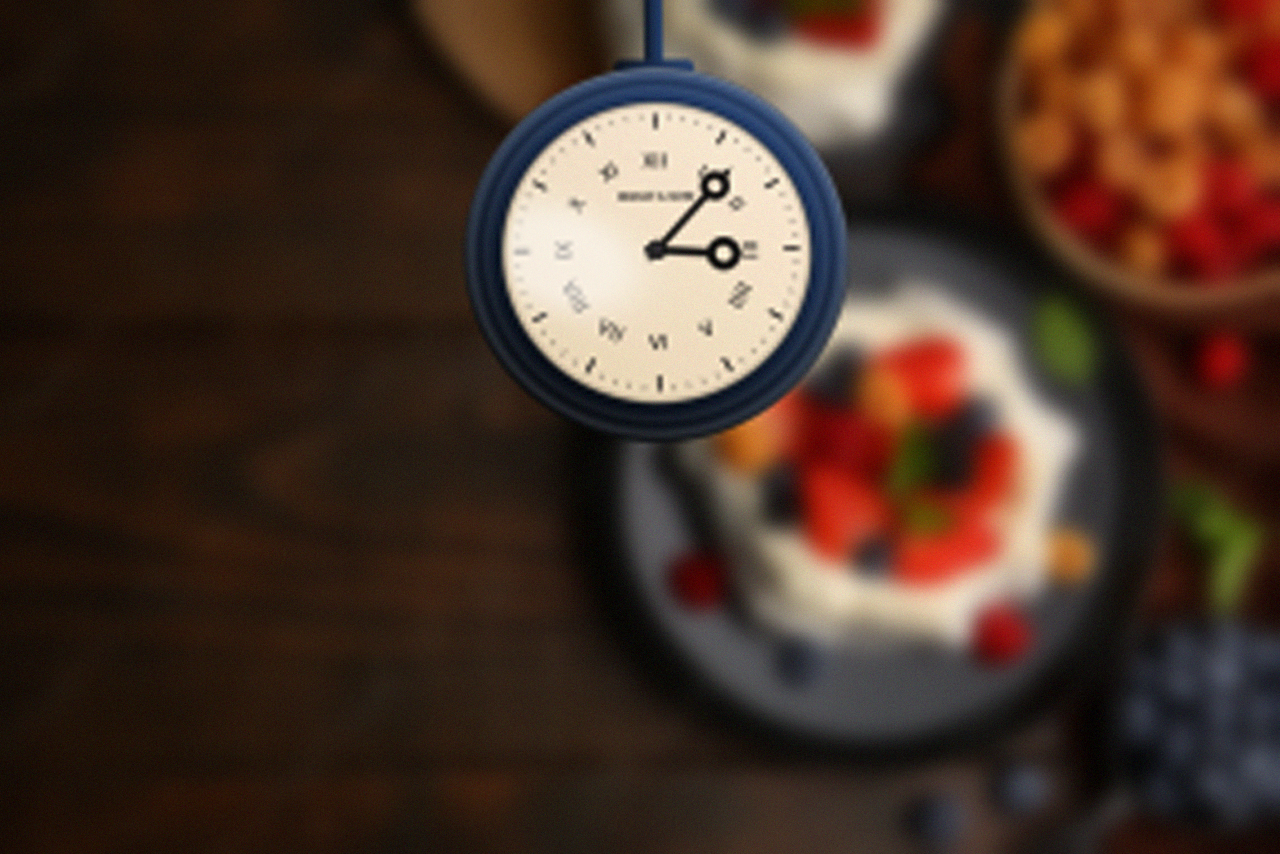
3h07
